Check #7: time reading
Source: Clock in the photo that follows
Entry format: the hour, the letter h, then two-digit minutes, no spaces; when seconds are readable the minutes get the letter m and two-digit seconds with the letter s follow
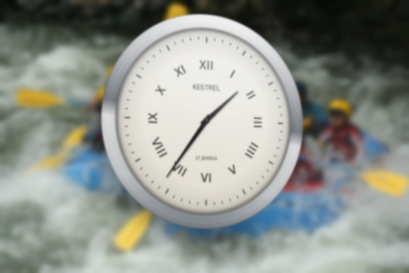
1h36
